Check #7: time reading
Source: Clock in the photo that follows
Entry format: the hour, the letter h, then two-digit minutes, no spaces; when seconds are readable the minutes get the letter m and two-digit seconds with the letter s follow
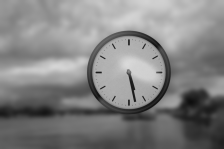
5h28
